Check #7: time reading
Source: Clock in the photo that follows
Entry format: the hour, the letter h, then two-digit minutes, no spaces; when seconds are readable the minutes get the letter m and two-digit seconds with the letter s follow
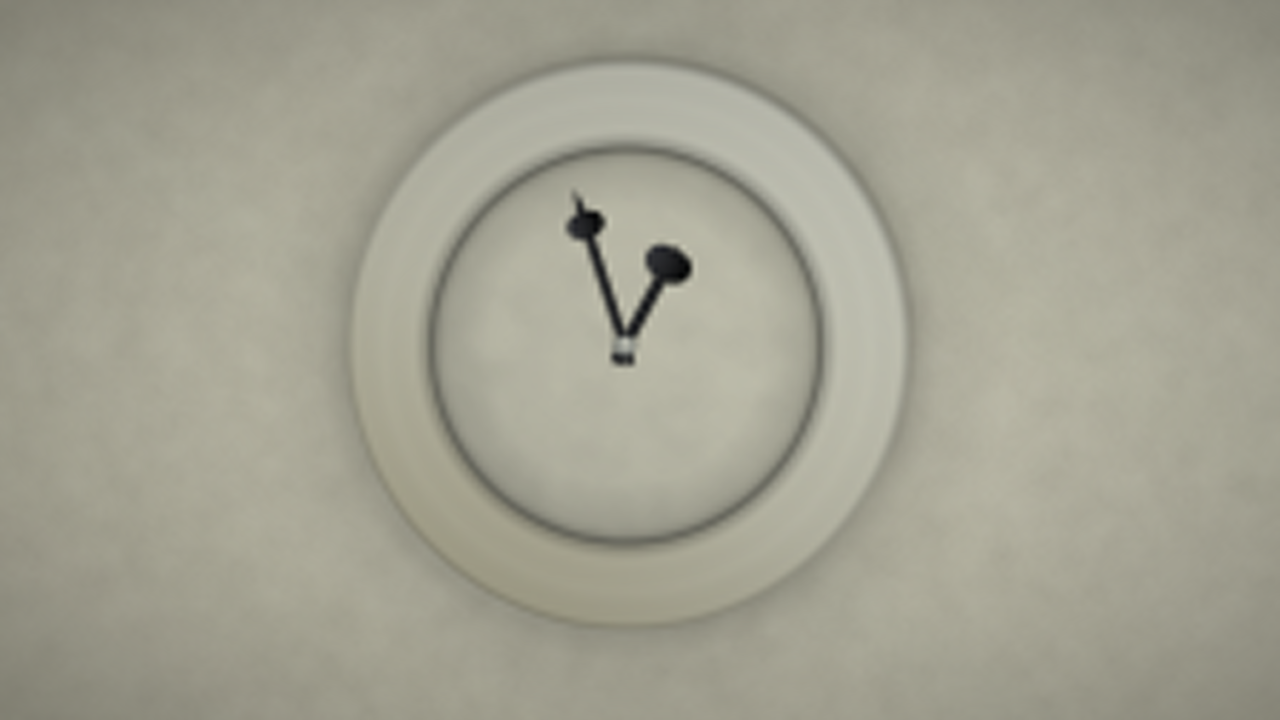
12h57
